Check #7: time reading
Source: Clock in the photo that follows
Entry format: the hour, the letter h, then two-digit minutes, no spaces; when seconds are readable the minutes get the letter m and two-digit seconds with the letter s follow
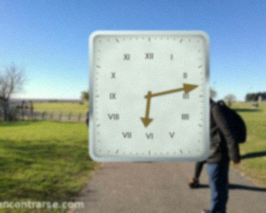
6h13
